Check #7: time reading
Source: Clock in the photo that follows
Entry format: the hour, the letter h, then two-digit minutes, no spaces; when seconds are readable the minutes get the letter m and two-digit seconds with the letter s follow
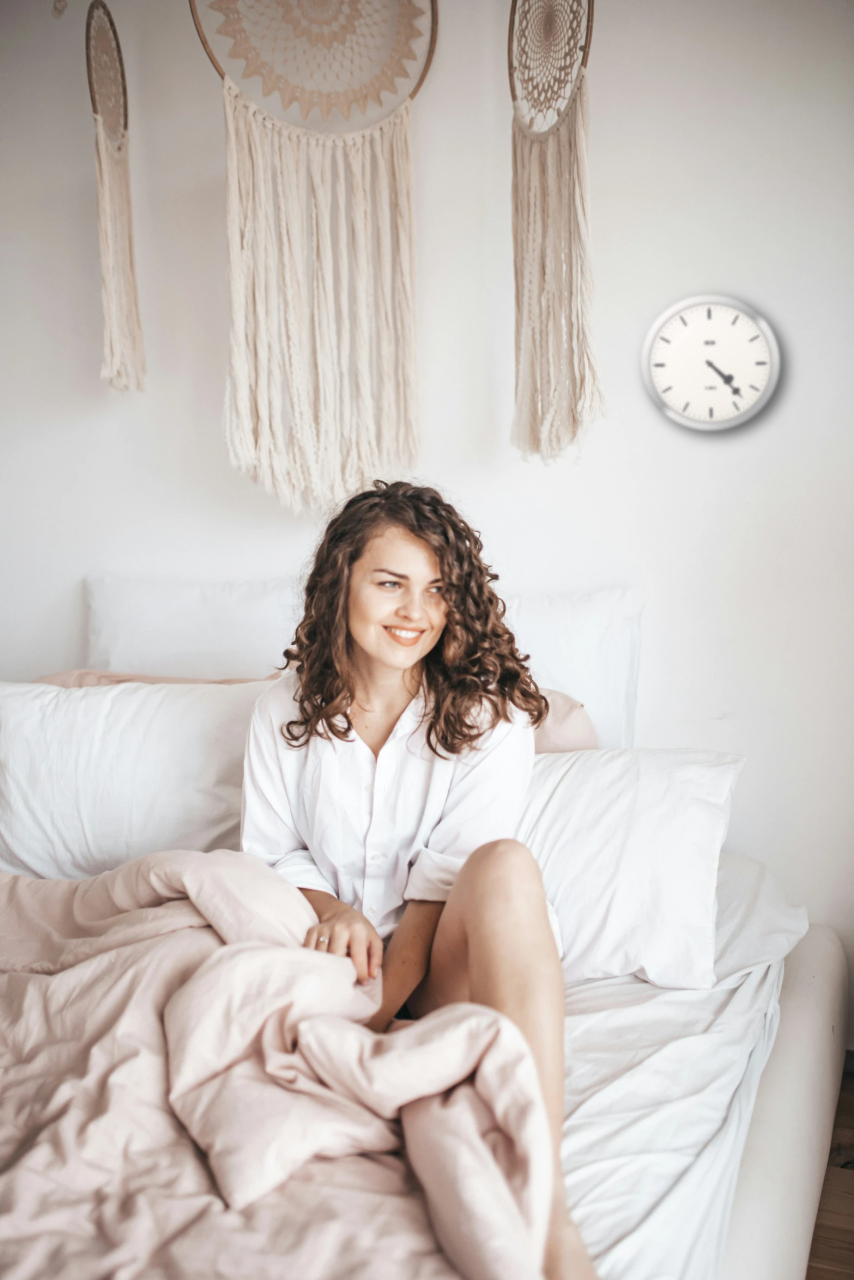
4h23
